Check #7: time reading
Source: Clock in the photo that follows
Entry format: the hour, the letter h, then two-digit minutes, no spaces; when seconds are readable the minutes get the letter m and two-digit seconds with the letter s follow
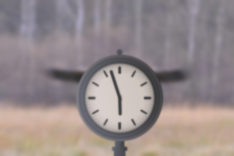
5h57
